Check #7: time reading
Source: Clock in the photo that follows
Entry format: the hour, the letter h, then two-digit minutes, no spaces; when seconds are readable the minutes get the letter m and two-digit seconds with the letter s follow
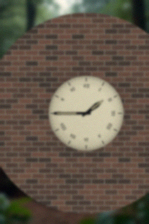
1h45
